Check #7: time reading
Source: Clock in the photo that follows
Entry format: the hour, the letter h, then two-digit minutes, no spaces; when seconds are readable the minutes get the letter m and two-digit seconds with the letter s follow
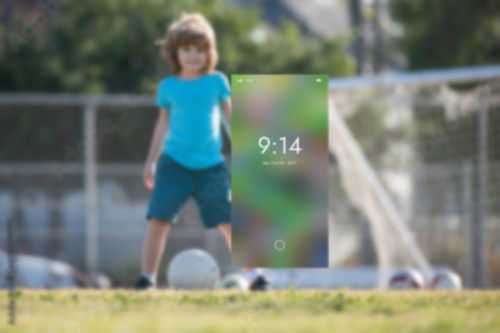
9h14
